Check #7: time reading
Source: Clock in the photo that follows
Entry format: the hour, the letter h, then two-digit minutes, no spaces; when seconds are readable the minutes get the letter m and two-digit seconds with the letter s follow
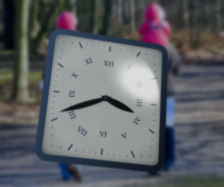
3h41
